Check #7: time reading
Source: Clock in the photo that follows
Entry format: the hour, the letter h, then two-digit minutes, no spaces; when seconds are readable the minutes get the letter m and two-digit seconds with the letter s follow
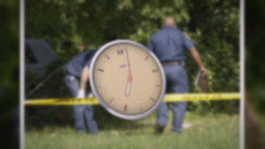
7h02
